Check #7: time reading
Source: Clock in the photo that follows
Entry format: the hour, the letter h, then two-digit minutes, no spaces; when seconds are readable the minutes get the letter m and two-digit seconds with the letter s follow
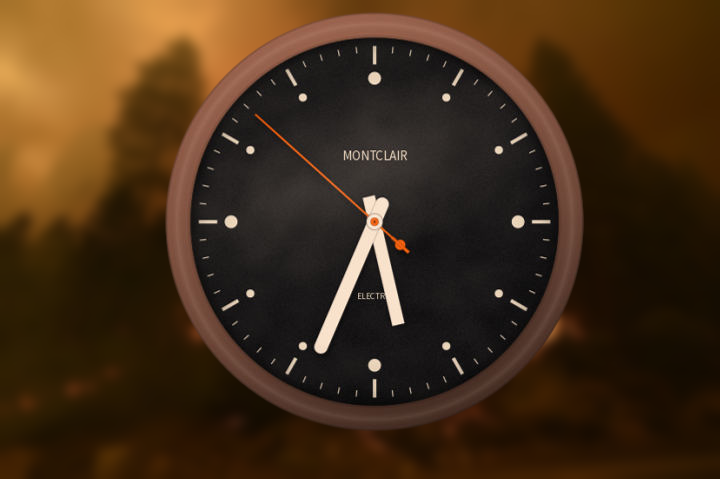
5h33m52s
